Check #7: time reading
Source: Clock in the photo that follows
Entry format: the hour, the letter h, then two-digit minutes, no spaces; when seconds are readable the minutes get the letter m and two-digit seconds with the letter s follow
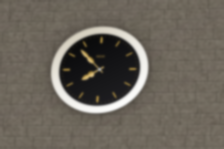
7h53
